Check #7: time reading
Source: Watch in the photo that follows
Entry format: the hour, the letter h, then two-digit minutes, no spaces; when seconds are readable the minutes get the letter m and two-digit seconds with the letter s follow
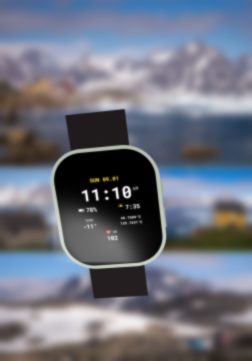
11h10
